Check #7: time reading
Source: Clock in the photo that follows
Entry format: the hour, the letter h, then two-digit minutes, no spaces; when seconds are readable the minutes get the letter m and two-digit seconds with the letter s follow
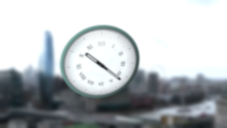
10h22
